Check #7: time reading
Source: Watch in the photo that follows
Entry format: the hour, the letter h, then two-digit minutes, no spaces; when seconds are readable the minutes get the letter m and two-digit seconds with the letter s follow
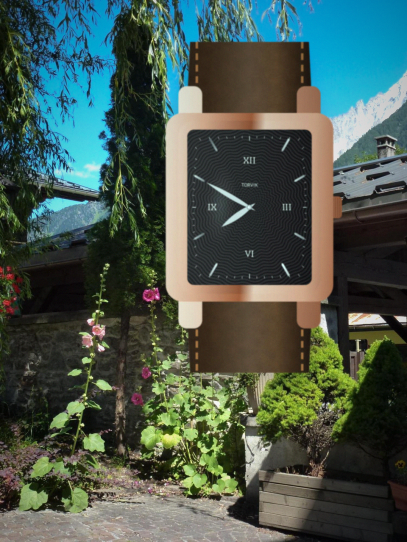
7h50
